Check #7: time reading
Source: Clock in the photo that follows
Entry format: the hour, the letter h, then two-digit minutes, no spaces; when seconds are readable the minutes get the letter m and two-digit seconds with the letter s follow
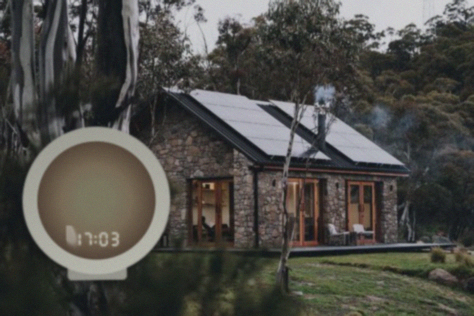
17h03
